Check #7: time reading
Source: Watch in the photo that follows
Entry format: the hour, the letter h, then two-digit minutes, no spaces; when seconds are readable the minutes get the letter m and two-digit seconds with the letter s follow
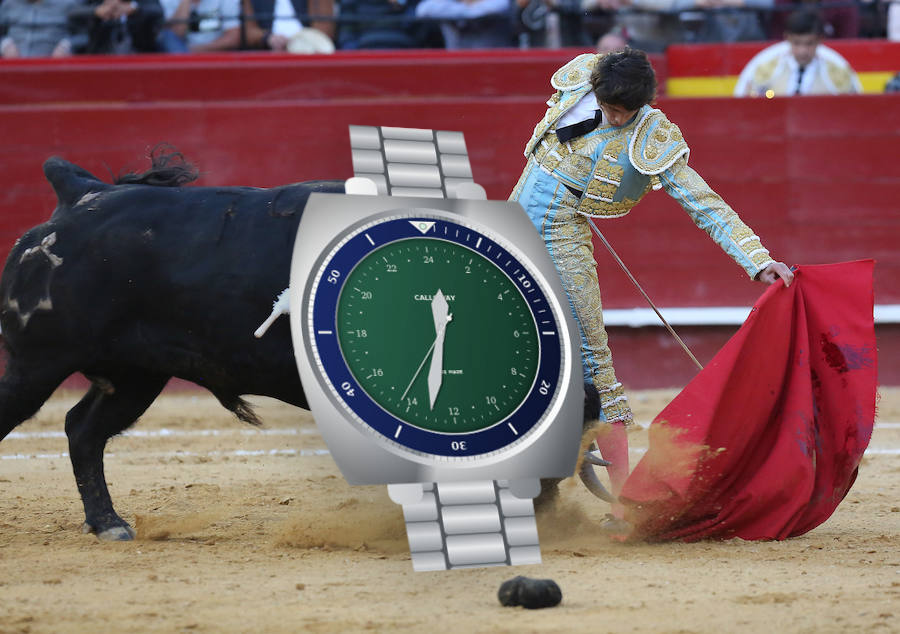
0h32m36s
